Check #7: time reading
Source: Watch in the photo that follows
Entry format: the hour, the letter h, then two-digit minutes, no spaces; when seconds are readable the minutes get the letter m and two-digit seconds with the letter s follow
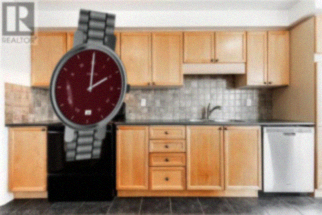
2h00
